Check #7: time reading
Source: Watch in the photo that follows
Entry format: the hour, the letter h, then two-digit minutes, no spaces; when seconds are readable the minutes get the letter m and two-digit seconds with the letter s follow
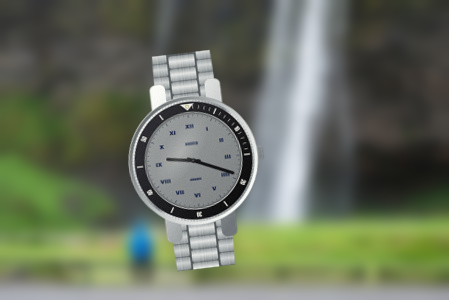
9h19
